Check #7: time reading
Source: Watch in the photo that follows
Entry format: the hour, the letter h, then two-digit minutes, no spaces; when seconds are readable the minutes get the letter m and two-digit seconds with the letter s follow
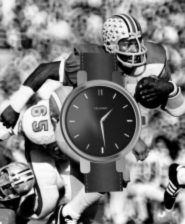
1h29
